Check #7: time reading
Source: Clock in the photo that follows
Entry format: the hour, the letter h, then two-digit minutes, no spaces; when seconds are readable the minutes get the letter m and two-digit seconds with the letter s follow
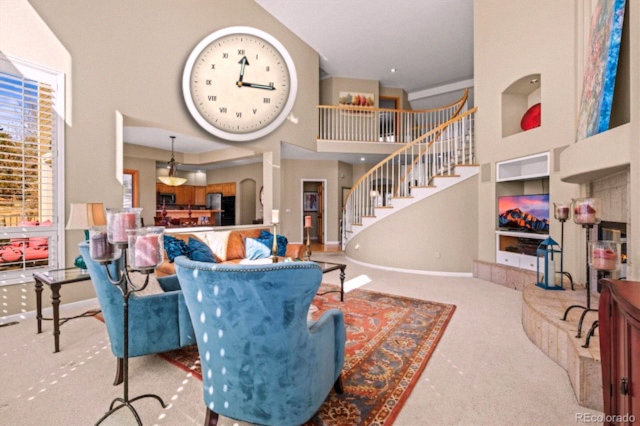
12h16
